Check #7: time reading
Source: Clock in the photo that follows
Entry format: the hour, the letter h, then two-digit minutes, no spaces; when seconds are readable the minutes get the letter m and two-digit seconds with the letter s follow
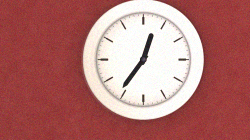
12h36
